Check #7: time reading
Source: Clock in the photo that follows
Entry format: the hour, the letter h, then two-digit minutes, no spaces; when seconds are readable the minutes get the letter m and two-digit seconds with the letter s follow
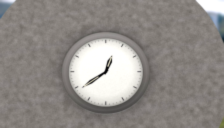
12h39
